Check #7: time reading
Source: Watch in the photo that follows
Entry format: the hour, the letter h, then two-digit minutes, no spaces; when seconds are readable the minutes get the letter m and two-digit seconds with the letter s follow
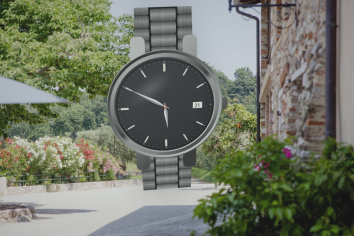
5h50
